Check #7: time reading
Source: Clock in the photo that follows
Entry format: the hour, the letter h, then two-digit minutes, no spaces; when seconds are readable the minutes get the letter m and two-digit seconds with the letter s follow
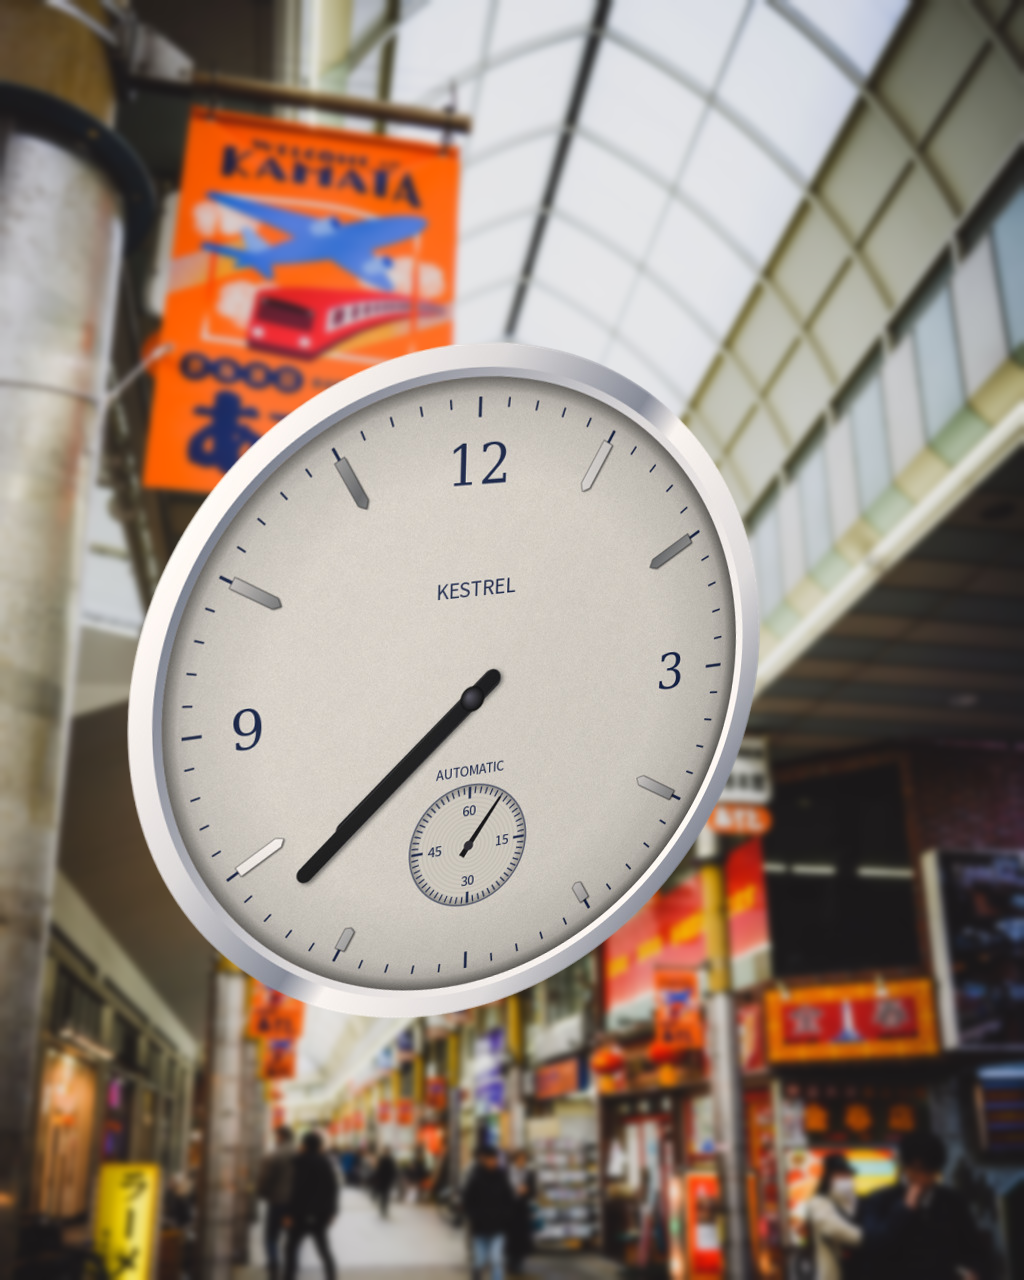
7h38m06s
